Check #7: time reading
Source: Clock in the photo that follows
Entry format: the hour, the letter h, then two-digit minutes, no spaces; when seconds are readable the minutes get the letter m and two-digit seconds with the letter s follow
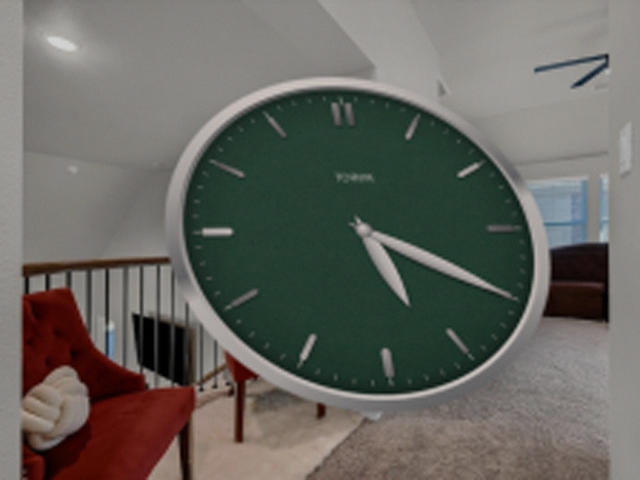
5h20
